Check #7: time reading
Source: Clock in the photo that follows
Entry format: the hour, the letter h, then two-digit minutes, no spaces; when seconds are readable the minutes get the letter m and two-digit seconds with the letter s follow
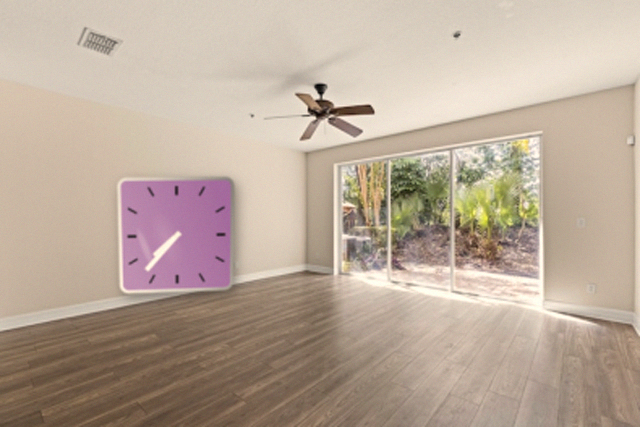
7h37
